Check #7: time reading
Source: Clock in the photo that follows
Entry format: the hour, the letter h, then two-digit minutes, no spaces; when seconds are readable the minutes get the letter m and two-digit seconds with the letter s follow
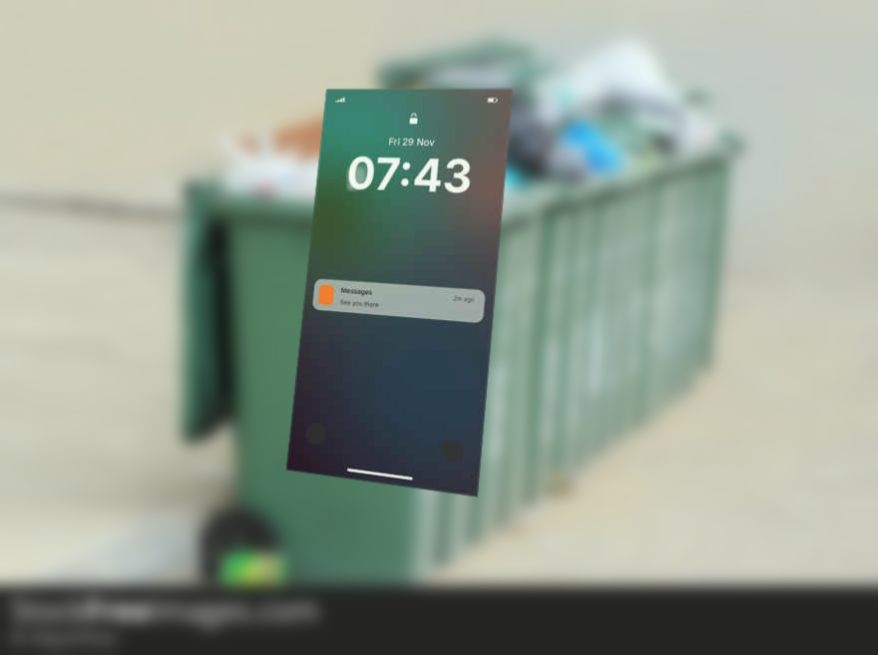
7h43
